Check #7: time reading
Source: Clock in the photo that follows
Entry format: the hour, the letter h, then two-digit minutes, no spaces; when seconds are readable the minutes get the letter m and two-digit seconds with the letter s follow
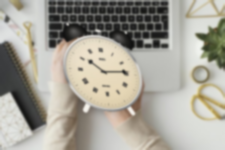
10h14
